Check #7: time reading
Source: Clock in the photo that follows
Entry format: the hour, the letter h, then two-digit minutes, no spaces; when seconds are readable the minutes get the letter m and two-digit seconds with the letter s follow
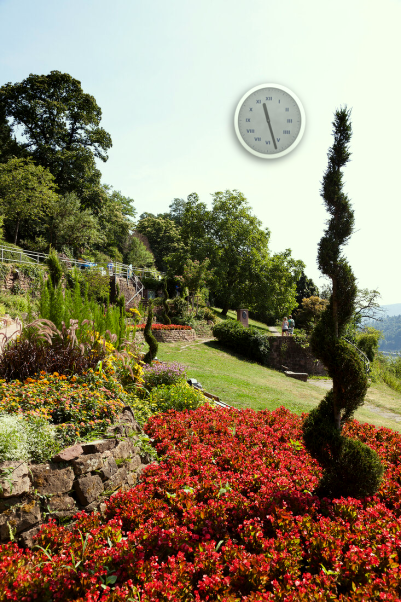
11h27
